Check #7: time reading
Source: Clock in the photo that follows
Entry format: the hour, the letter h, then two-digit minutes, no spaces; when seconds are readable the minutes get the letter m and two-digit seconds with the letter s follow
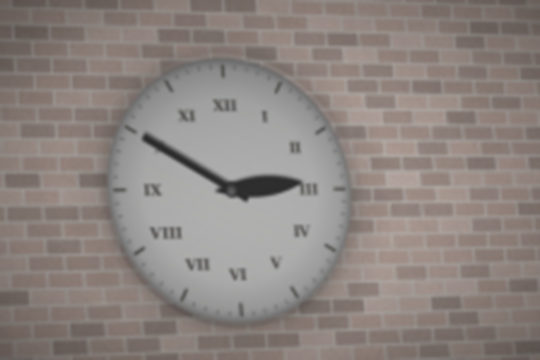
2h50
